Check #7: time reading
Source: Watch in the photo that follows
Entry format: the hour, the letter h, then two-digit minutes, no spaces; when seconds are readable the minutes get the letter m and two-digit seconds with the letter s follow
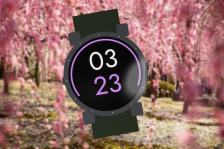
3h23
